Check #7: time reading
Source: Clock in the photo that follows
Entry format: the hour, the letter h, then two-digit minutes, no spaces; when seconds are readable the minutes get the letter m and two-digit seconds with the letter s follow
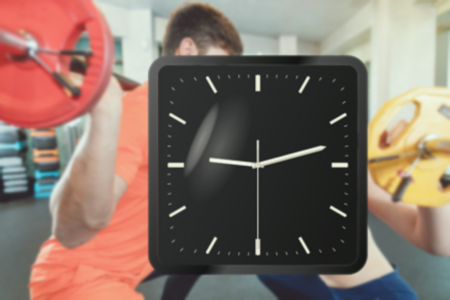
9h12m30s
